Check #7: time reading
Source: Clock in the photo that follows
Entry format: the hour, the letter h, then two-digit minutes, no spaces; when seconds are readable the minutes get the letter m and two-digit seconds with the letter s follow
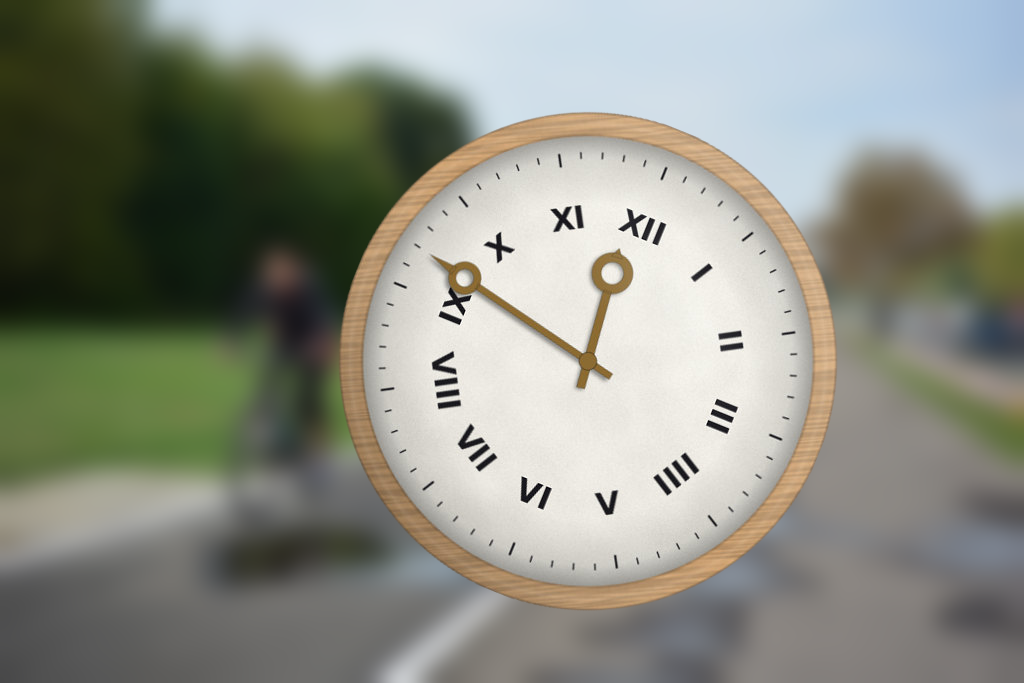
11h47
